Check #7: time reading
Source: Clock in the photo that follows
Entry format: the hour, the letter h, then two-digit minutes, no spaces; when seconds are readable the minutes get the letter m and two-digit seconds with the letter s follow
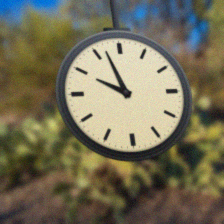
9h57
